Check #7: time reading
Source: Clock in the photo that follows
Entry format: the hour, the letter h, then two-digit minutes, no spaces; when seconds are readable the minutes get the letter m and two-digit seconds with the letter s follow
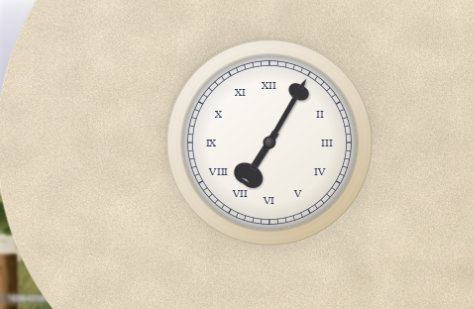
7h05
